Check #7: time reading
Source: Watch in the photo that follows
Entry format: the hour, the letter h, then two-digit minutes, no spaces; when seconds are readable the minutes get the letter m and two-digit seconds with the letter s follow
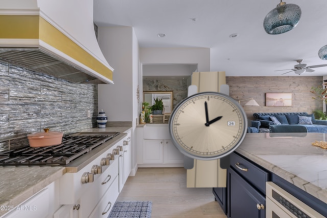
1h59
